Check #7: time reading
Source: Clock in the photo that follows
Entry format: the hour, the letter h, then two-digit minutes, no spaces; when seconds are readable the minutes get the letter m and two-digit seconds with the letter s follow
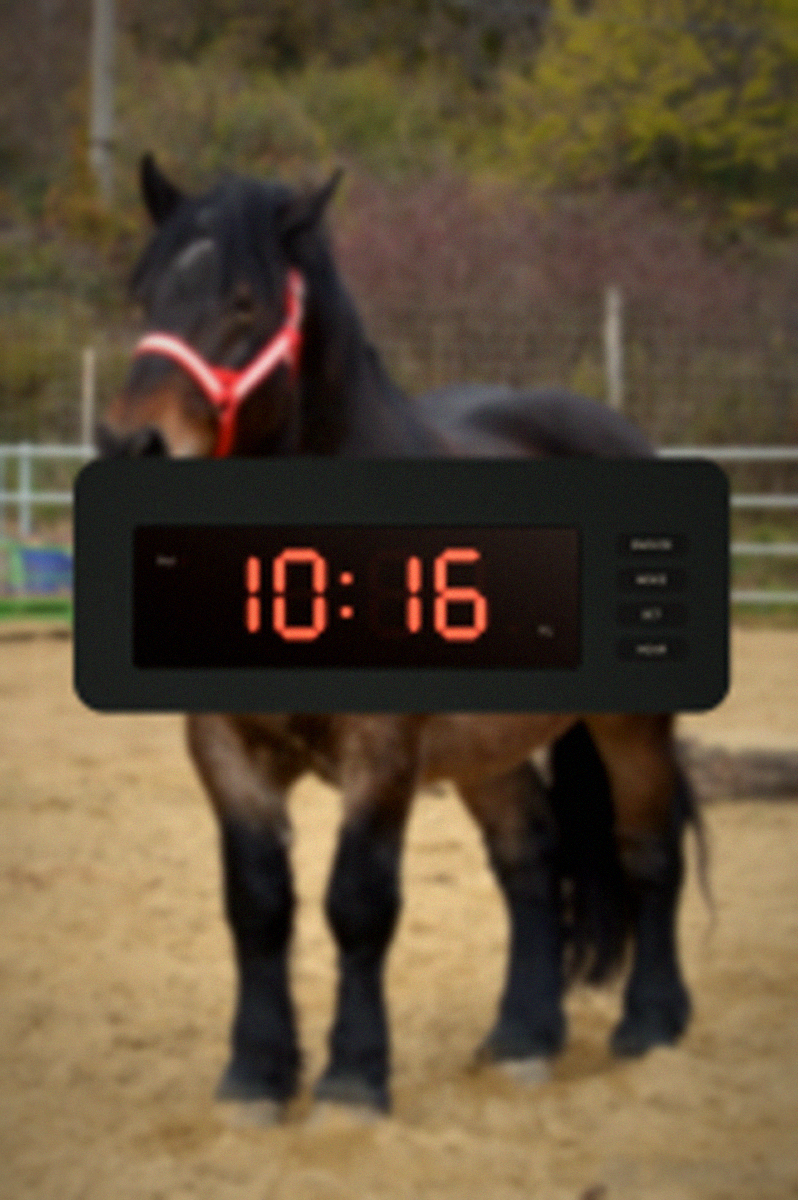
10h16
